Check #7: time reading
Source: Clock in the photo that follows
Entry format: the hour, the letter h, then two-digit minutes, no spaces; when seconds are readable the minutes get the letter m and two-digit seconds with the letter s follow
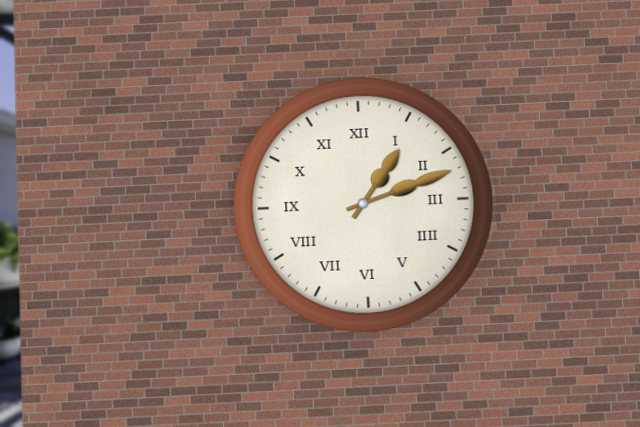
1h12
